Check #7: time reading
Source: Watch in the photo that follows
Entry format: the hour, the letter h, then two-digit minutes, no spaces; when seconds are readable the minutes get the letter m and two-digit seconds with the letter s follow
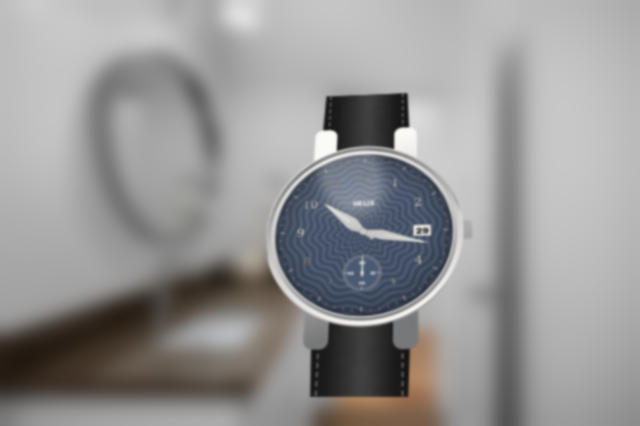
10h17
